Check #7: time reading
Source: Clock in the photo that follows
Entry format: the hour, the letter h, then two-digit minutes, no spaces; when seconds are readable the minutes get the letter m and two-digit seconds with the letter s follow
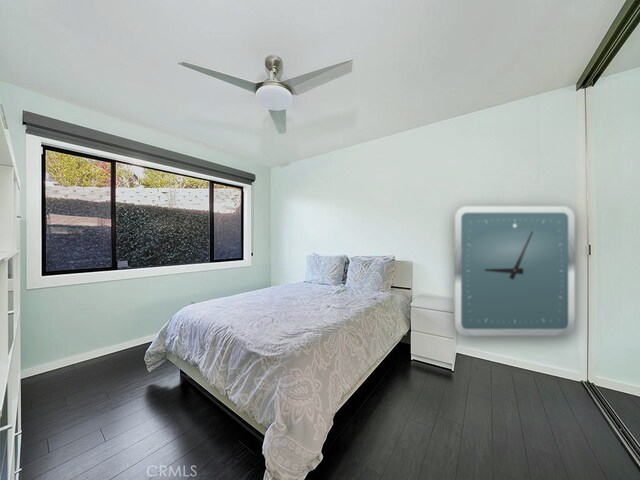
9h04
